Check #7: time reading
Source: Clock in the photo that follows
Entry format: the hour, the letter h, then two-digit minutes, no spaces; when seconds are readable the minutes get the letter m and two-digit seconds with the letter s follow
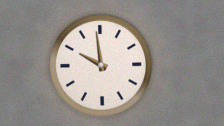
9h59
